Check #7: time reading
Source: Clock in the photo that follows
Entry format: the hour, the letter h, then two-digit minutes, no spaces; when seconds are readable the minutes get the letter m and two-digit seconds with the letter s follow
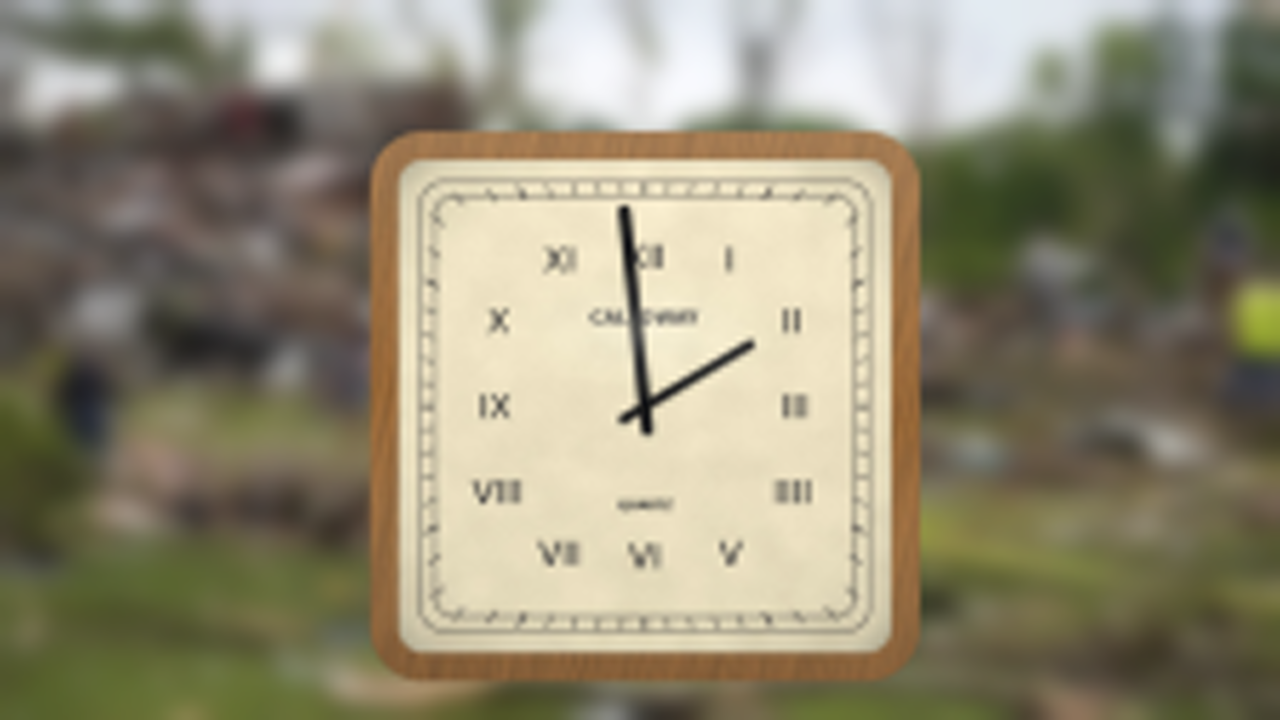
1h59
